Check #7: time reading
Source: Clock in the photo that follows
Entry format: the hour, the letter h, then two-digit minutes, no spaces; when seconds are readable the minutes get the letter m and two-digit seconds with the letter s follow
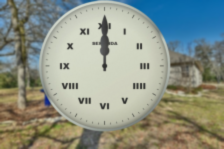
12h00
